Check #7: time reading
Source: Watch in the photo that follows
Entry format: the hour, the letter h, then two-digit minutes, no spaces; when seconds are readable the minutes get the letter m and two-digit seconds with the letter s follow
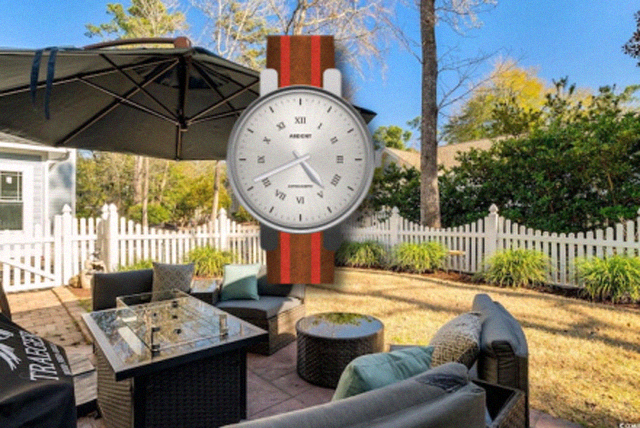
4h41
